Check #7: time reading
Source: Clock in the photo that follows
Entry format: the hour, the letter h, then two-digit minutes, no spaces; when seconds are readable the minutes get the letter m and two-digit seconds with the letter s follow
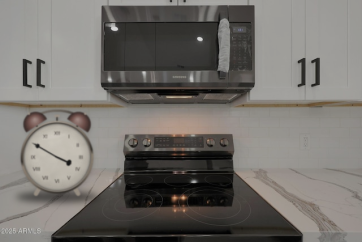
3h50
